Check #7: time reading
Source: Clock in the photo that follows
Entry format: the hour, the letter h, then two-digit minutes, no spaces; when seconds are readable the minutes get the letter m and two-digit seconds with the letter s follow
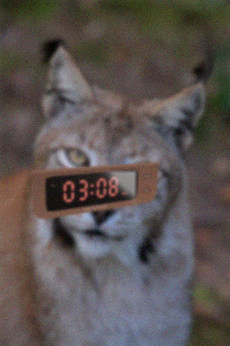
3h08
